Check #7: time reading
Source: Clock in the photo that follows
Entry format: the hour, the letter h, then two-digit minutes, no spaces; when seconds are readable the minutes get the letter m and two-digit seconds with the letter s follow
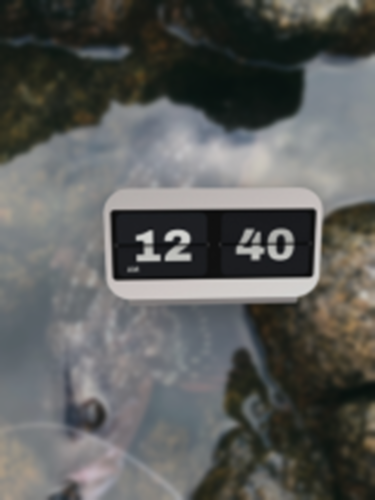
12h40
